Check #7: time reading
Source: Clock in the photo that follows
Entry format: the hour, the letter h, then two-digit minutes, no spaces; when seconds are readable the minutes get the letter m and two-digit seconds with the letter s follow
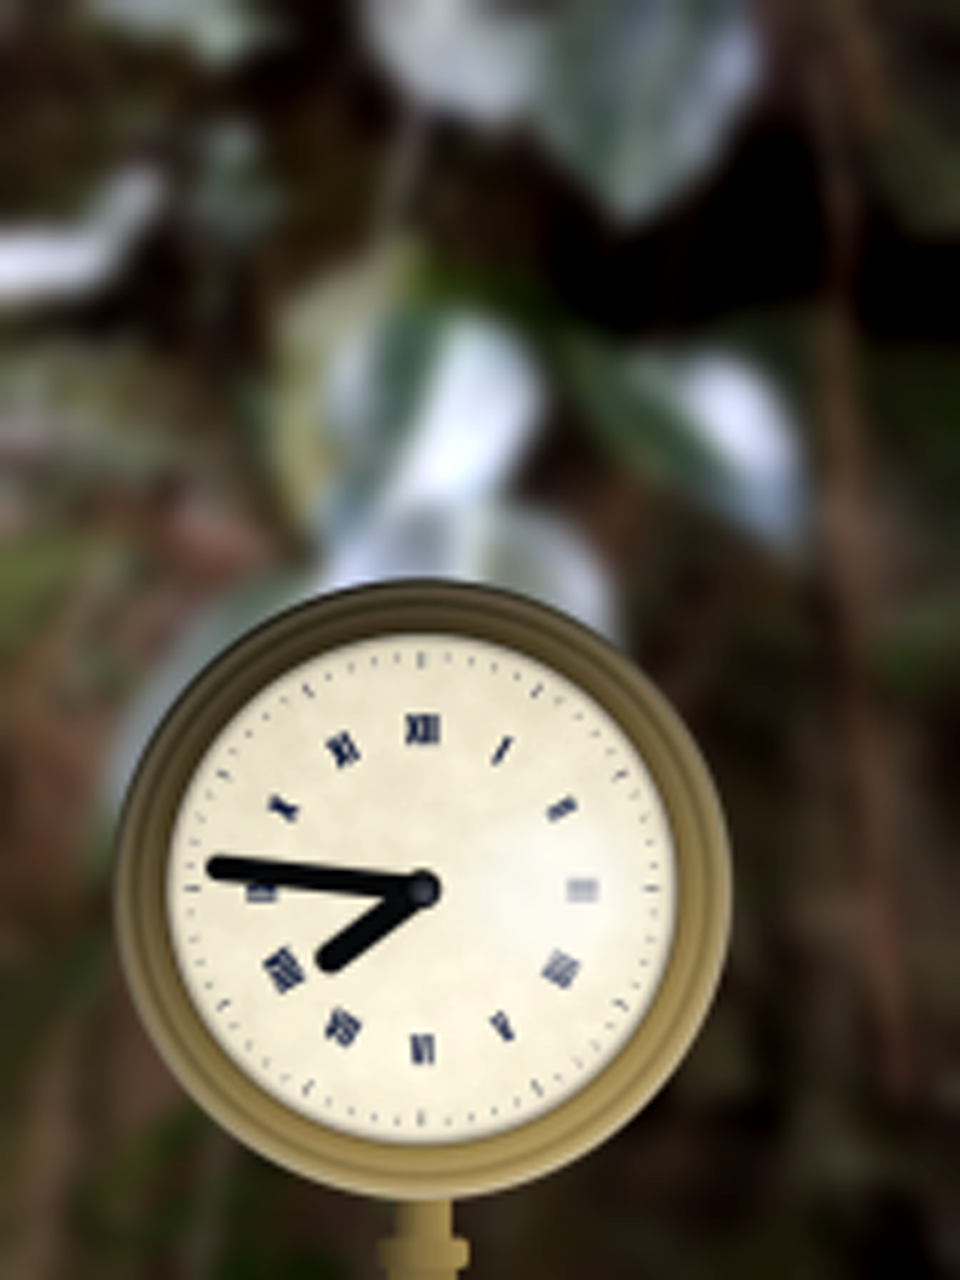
7h46
